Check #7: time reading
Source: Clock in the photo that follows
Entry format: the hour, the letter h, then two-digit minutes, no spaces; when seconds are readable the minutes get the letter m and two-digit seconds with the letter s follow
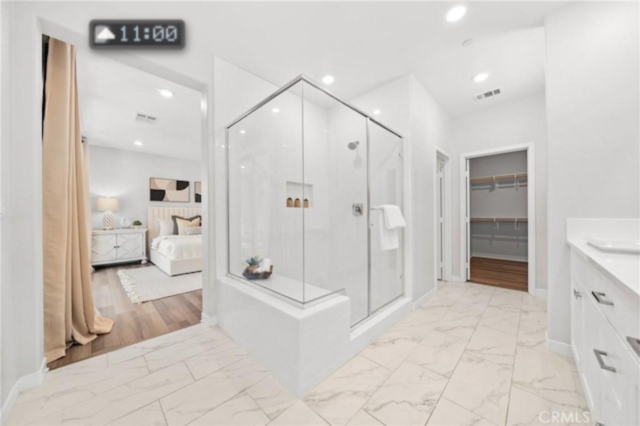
11h00
